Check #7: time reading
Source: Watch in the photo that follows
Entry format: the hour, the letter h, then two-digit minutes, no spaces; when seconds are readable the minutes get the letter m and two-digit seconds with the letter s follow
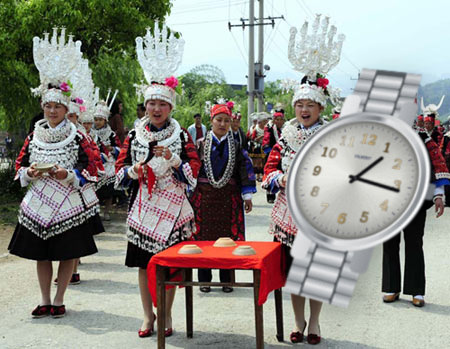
1h16
